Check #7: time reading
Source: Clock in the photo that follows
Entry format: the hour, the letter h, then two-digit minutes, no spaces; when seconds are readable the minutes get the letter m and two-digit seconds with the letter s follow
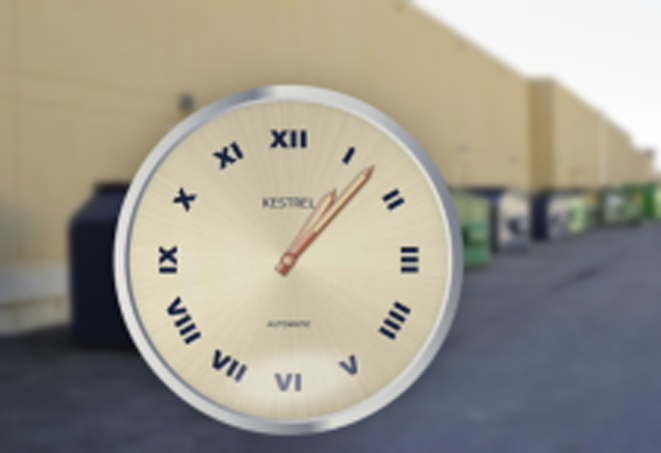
1h07
